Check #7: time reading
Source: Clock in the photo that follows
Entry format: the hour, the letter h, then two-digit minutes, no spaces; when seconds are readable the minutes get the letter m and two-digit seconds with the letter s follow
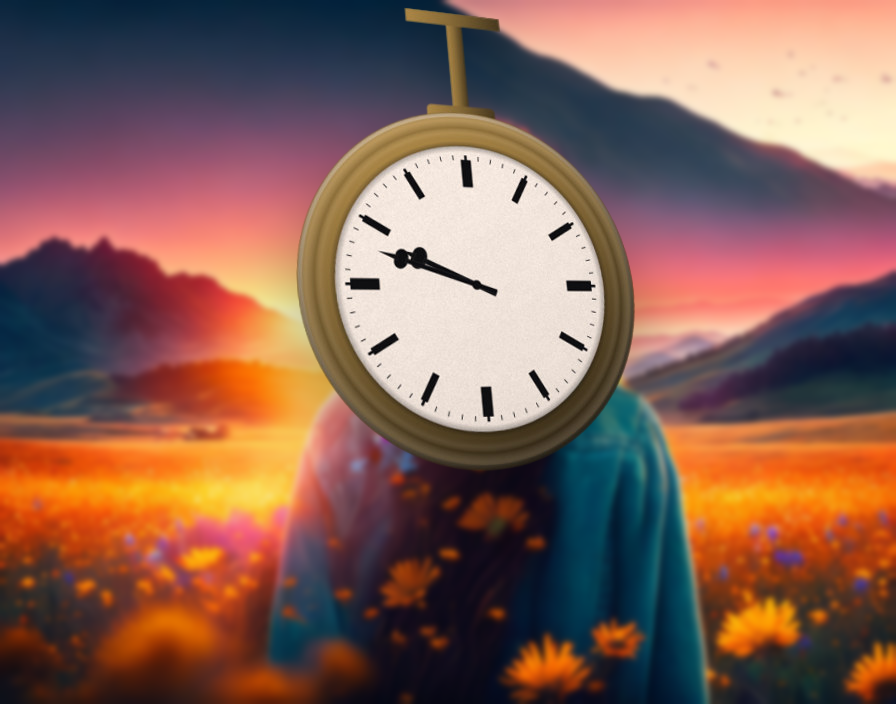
9h48
